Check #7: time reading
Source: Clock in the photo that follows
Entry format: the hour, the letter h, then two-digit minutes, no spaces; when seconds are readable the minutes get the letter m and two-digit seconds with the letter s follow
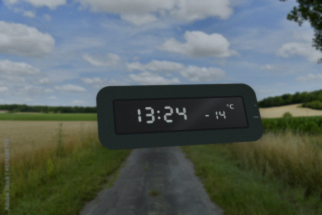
13h24
